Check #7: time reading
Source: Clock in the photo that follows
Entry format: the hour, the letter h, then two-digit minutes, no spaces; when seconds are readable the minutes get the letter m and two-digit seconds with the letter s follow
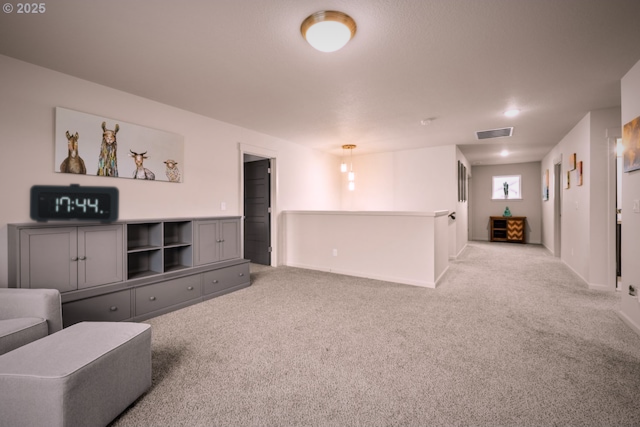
17h44
